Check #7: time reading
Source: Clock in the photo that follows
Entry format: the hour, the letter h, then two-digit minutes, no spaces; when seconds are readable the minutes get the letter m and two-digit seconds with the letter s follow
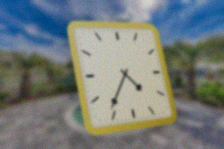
4h36
